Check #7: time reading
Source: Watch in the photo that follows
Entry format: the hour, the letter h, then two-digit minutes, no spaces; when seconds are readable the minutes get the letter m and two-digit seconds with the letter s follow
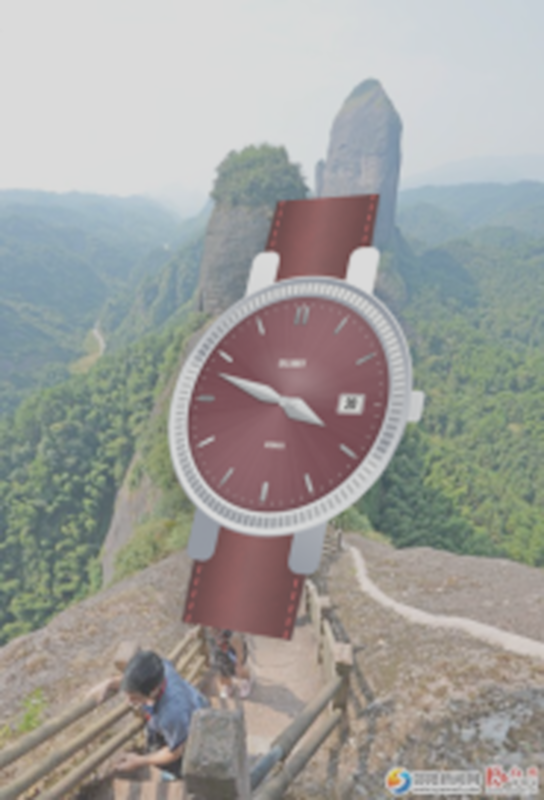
3h48
